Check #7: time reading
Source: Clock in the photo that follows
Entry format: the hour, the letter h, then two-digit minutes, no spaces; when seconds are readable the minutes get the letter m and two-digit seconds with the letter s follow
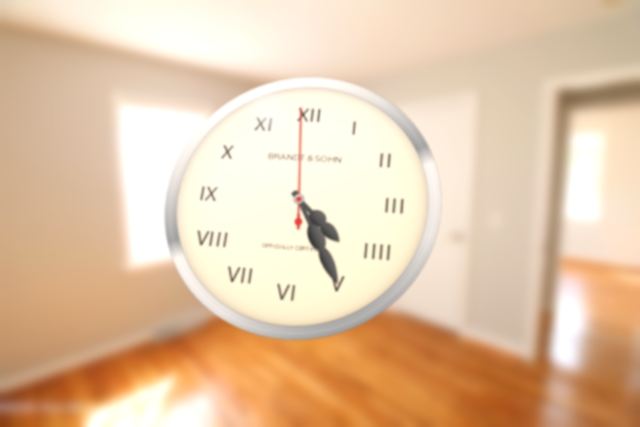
4h24m59s
